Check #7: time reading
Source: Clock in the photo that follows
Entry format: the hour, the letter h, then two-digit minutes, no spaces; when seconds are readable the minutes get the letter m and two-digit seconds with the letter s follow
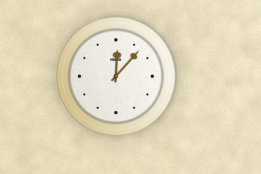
12h07
